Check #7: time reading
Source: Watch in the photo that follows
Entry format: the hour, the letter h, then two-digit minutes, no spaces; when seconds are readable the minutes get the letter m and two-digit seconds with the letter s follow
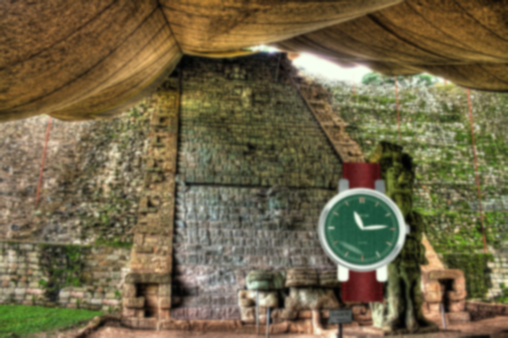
11h14
